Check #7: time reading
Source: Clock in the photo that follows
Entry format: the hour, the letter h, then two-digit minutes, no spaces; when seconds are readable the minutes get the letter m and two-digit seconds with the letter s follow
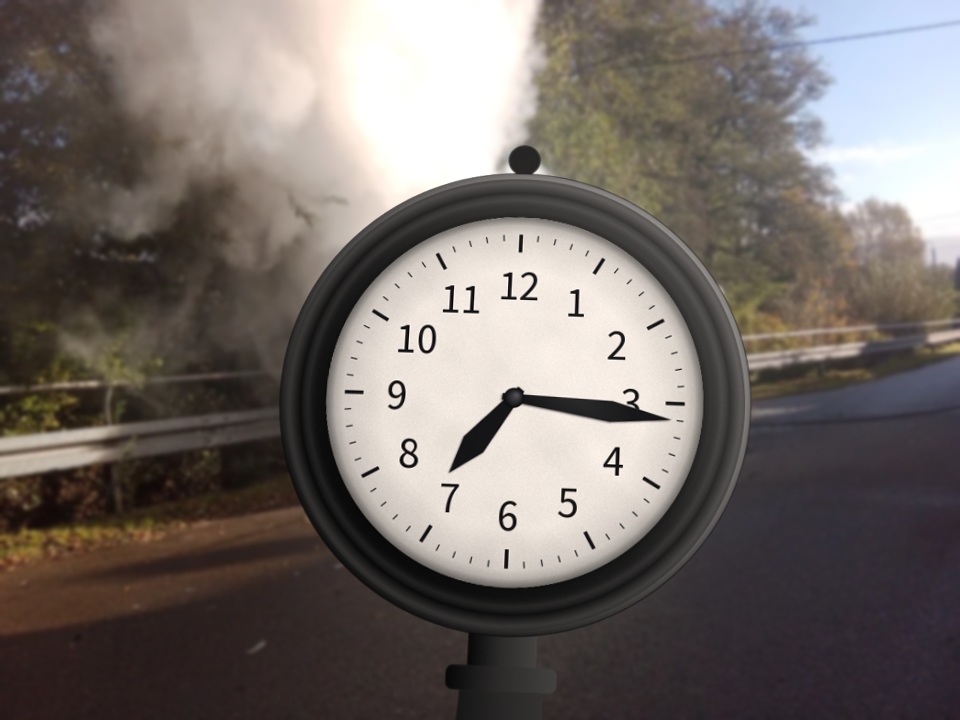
7h16
